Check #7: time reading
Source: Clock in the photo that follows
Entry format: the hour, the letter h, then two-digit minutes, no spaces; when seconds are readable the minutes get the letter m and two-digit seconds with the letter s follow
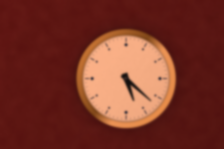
5h22
